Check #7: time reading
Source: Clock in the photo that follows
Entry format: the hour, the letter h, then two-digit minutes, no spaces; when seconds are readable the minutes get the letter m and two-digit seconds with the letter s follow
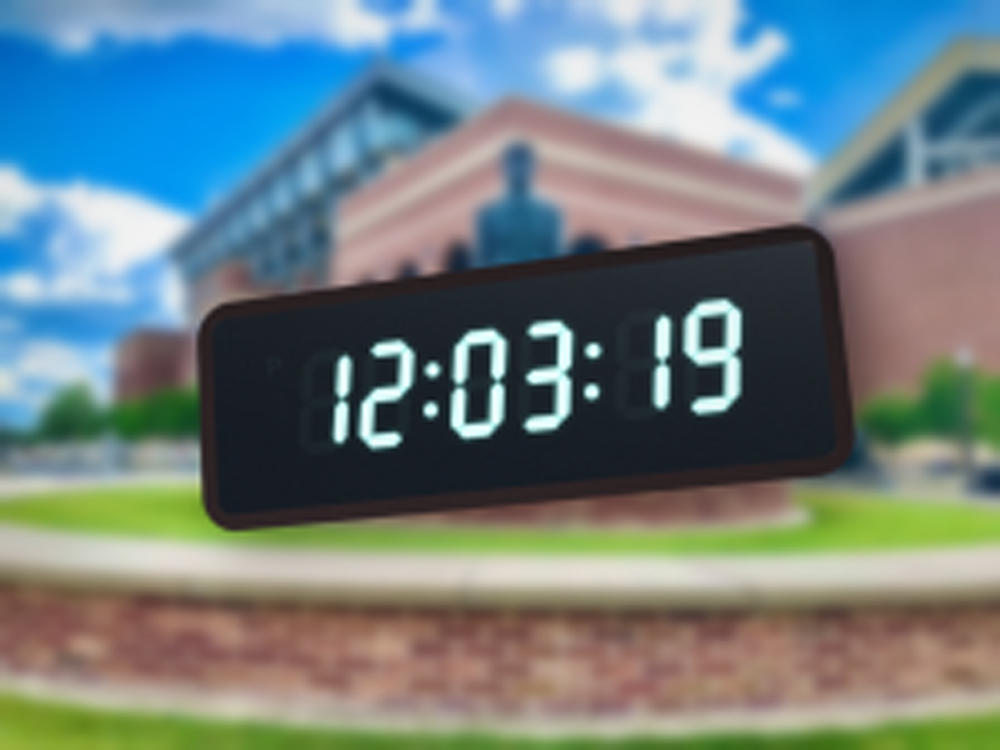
12h03m19s
